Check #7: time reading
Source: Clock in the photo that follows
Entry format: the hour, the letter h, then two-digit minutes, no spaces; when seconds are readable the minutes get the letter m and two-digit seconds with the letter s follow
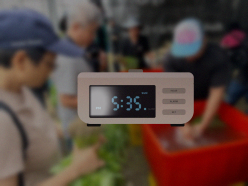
5h35
